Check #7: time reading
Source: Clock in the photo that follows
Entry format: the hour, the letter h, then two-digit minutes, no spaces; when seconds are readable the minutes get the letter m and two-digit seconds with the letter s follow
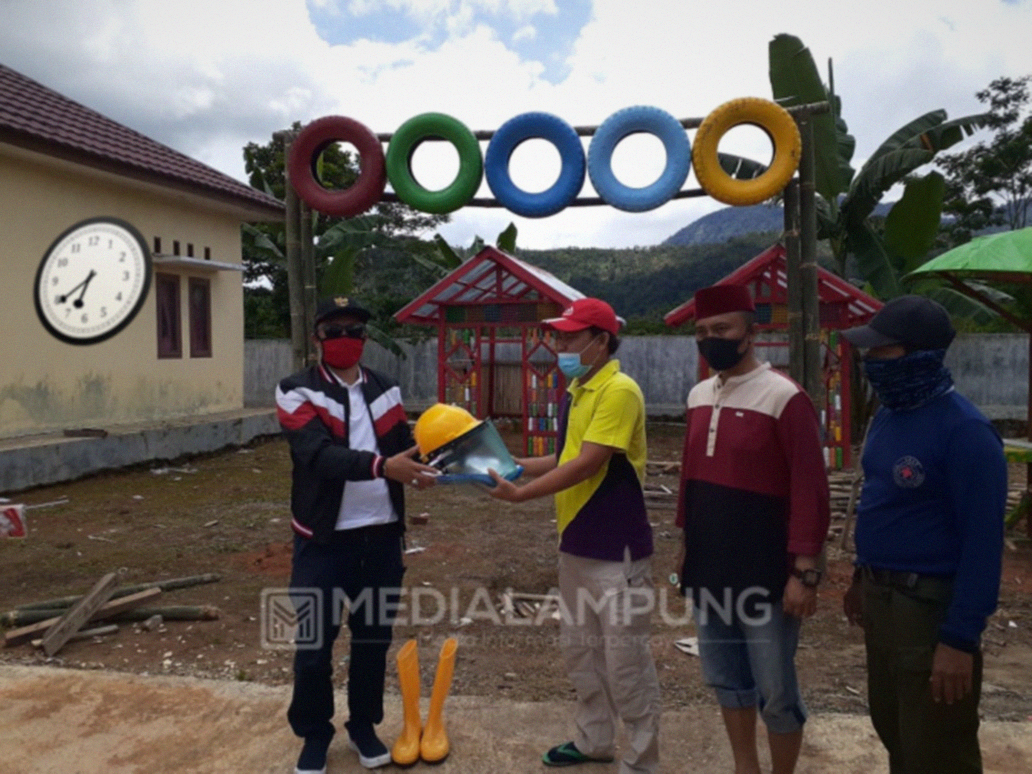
6h39
